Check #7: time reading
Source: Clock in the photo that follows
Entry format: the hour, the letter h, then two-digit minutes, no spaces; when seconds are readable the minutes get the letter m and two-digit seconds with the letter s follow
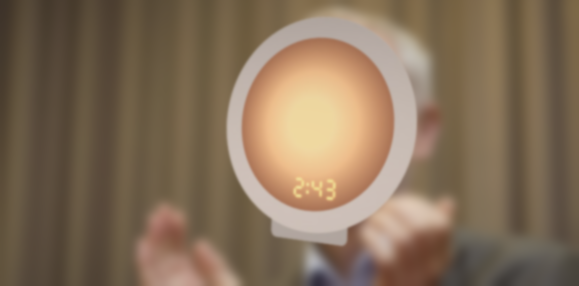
2h43
